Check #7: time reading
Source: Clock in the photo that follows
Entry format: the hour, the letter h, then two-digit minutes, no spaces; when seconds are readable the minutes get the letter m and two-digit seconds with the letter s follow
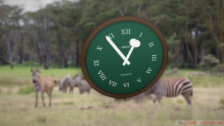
12h54
